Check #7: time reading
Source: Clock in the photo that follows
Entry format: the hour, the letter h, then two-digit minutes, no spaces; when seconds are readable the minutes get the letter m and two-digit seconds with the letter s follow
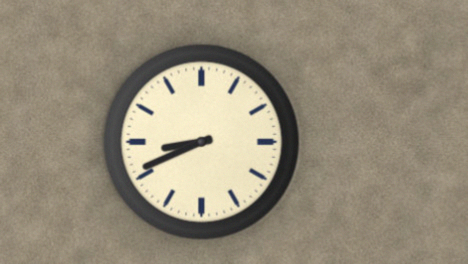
8h41
